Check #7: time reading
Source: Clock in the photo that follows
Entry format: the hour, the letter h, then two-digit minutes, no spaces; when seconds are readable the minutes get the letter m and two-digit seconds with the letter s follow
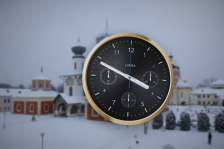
3h49
